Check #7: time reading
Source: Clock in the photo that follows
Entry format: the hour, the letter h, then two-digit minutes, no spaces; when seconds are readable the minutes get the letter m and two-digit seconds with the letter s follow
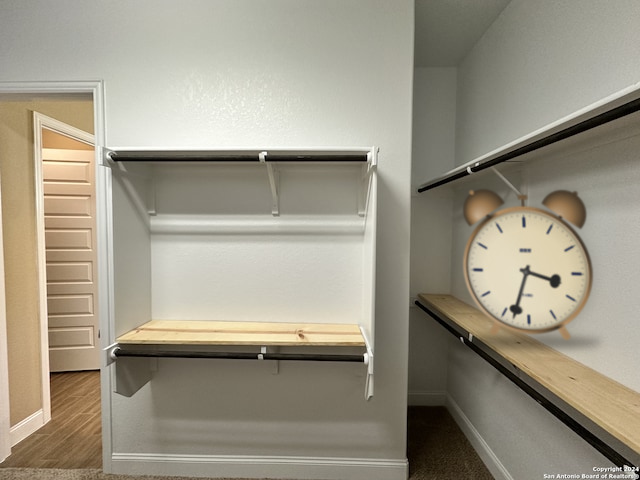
3h33
